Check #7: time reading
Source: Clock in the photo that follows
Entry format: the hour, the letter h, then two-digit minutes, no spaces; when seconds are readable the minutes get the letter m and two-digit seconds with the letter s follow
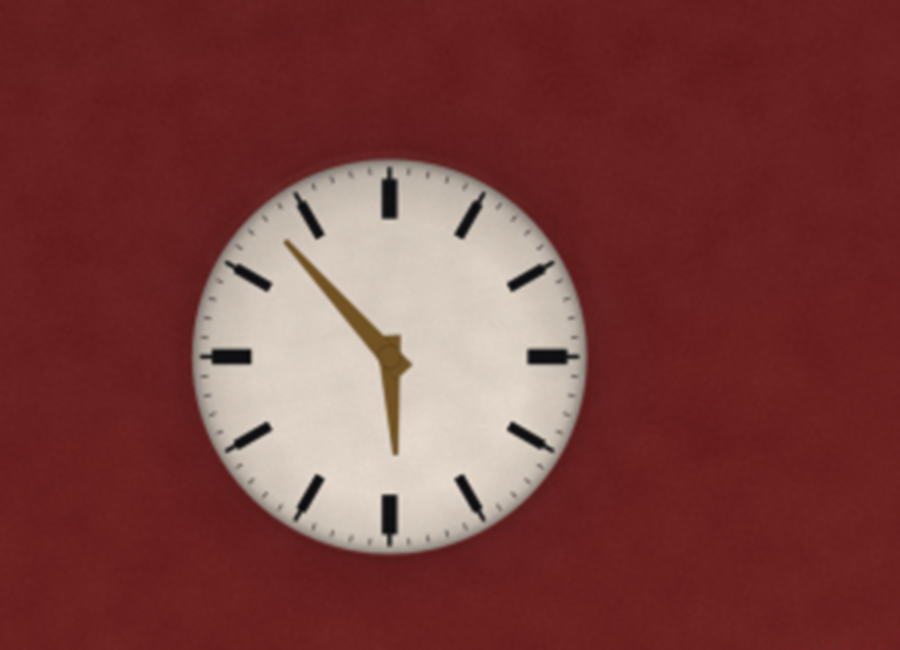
5h53
